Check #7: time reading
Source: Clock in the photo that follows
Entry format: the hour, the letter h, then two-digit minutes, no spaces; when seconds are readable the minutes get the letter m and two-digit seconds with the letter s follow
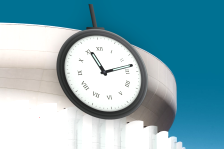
11h13
